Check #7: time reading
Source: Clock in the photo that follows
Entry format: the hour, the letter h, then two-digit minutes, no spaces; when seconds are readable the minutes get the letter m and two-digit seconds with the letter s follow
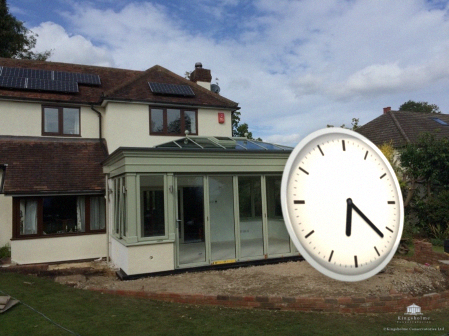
6h22
